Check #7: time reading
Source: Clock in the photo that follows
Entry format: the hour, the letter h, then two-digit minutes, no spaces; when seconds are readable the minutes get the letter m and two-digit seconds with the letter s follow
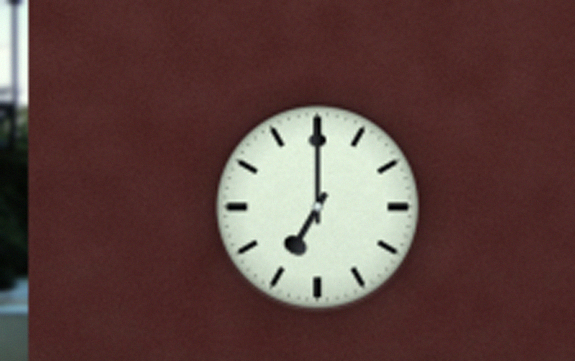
7h00
